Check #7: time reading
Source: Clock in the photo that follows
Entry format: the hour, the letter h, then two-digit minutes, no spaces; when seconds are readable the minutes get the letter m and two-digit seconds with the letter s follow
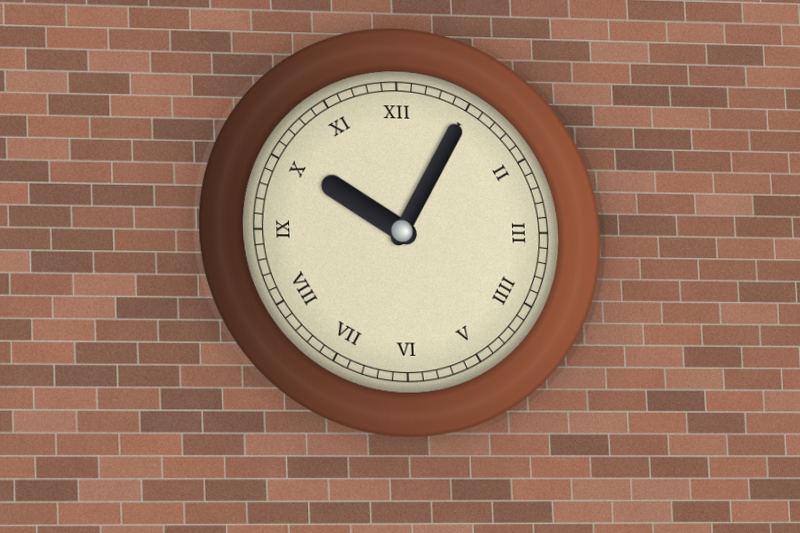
10h05
